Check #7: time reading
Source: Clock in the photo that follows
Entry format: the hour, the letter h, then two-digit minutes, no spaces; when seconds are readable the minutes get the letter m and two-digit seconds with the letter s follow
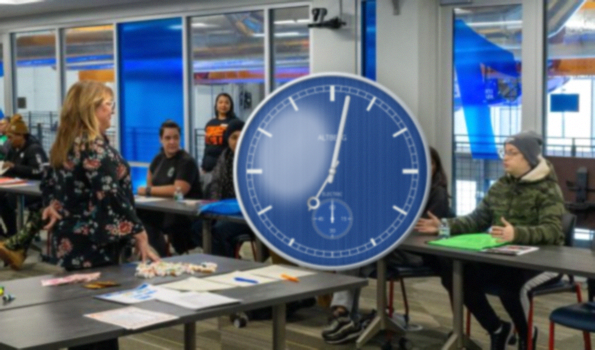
7h02
